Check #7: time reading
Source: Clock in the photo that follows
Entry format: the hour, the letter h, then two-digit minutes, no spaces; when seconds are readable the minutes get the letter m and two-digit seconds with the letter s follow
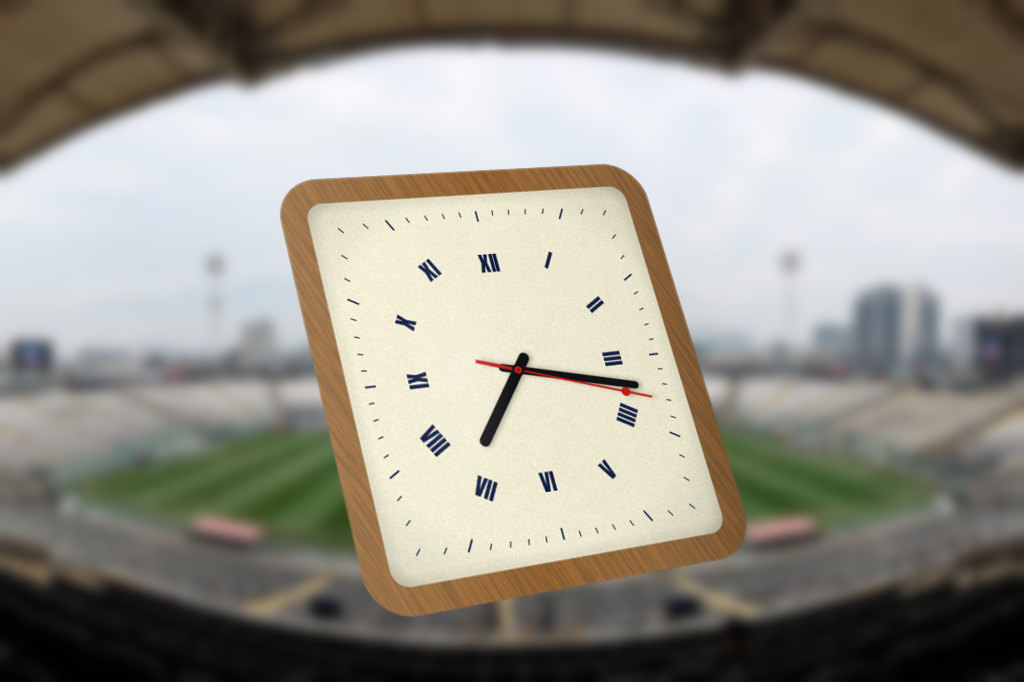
7h17m18s
